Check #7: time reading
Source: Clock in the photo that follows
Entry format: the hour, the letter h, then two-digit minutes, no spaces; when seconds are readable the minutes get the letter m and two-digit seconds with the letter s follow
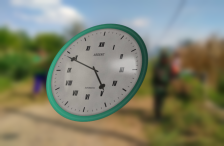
4h49
